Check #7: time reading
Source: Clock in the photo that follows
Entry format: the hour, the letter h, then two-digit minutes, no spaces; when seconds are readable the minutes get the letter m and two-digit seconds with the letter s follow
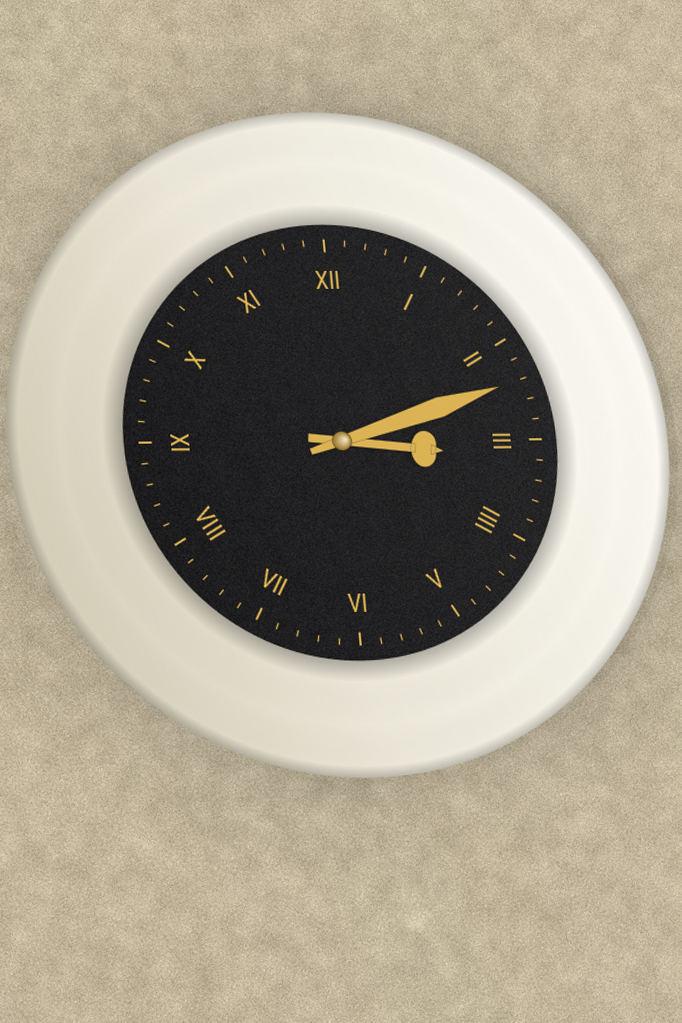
3h12
